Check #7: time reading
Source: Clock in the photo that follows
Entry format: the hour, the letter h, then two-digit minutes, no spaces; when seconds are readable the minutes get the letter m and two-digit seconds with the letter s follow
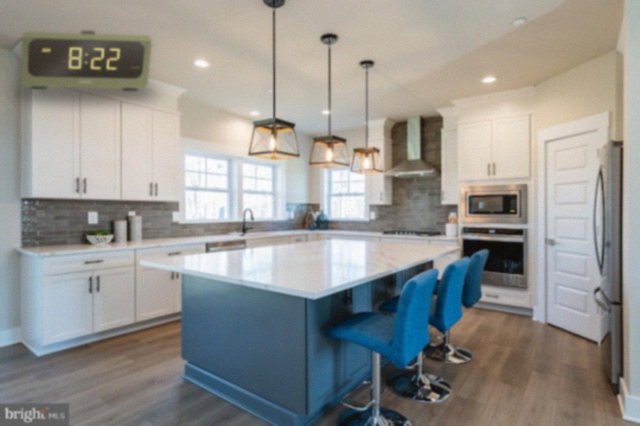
8h22
